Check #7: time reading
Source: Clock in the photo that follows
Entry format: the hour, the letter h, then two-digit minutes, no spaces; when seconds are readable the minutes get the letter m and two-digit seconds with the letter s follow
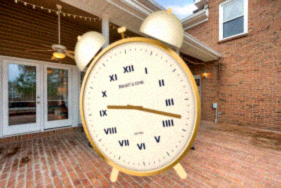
9h18
